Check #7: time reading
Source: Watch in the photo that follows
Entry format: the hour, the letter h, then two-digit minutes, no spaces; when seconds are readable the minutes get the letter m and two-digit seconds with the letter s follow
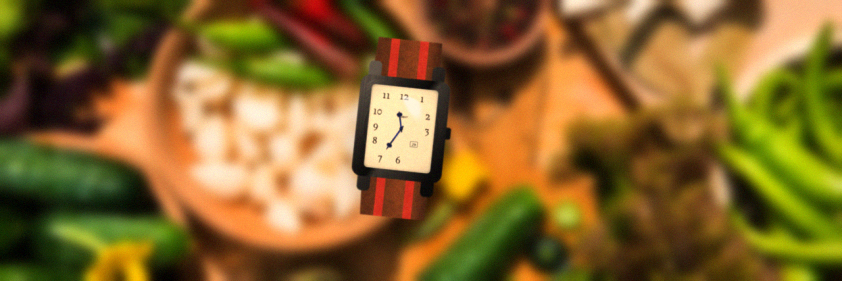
11h35
